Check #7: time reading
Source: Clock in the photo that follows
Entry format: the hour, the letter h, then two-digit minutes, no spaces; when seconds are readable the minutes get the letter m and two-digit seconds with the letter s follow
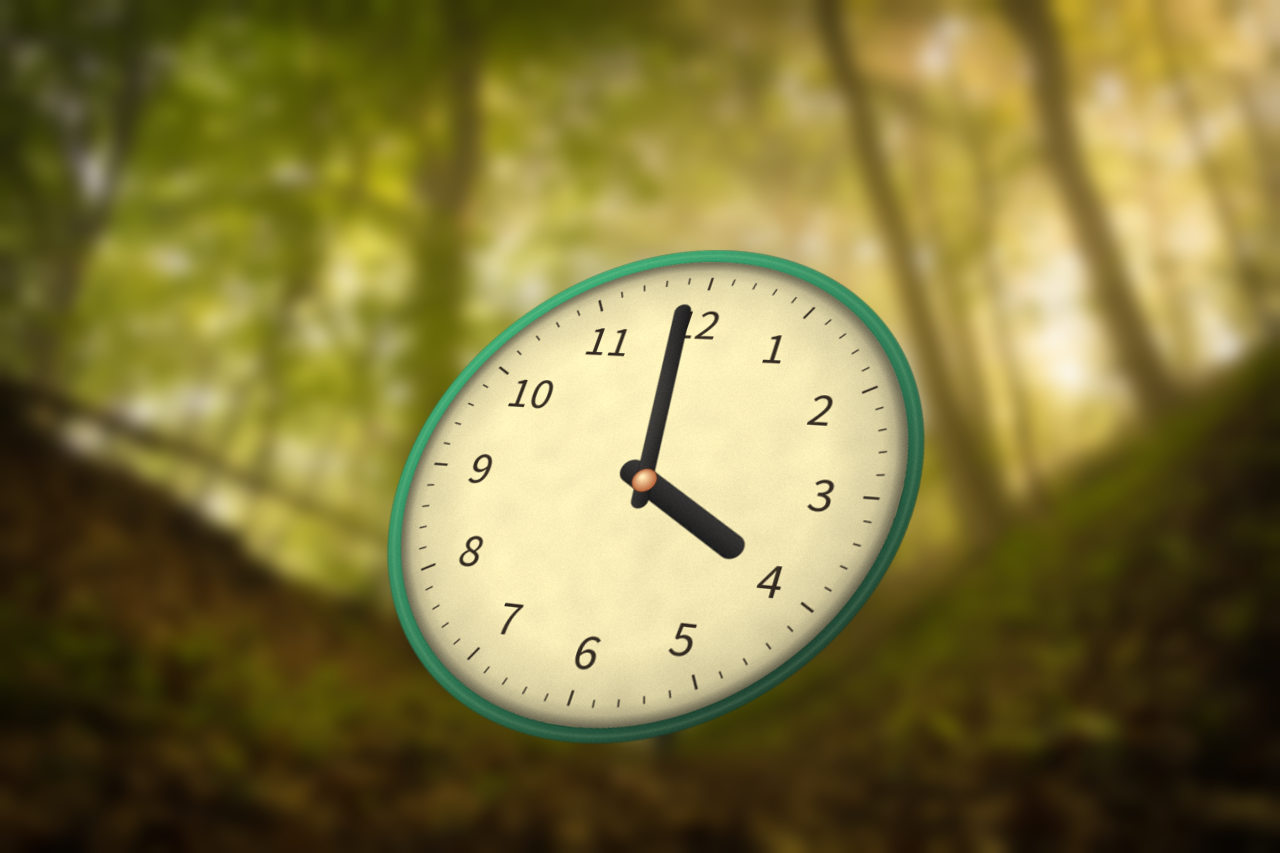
3h59
